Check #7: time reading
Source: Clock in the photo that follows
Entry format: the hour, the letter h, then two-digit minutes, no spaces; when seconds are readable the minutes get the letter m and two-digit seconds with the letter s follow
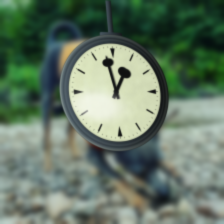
12h58
